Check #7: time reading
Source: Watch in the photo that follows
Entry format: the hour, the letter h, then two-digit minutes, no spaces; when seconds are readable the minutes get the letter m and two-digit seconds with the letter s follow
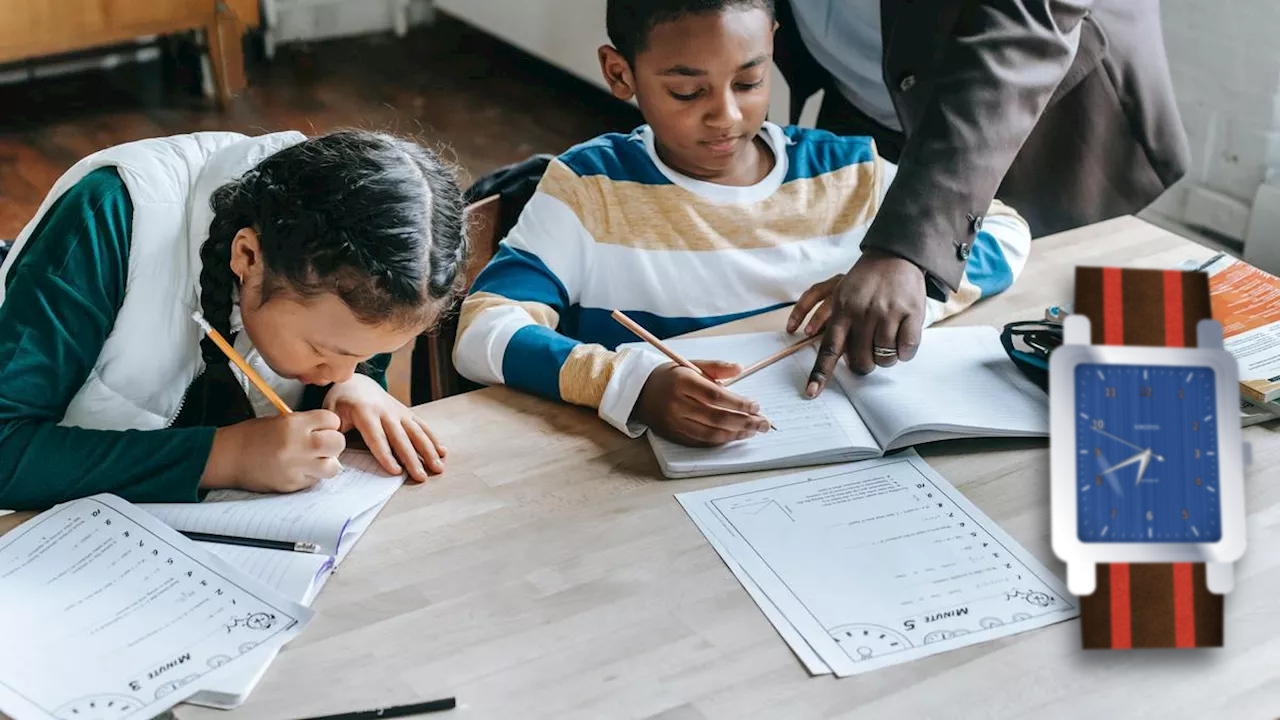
6h40m49s
